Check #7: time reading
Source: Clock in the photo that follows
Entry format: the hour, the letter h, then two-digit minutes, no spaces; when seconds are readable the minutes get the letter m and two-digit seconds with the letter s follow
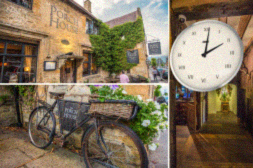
2h01
